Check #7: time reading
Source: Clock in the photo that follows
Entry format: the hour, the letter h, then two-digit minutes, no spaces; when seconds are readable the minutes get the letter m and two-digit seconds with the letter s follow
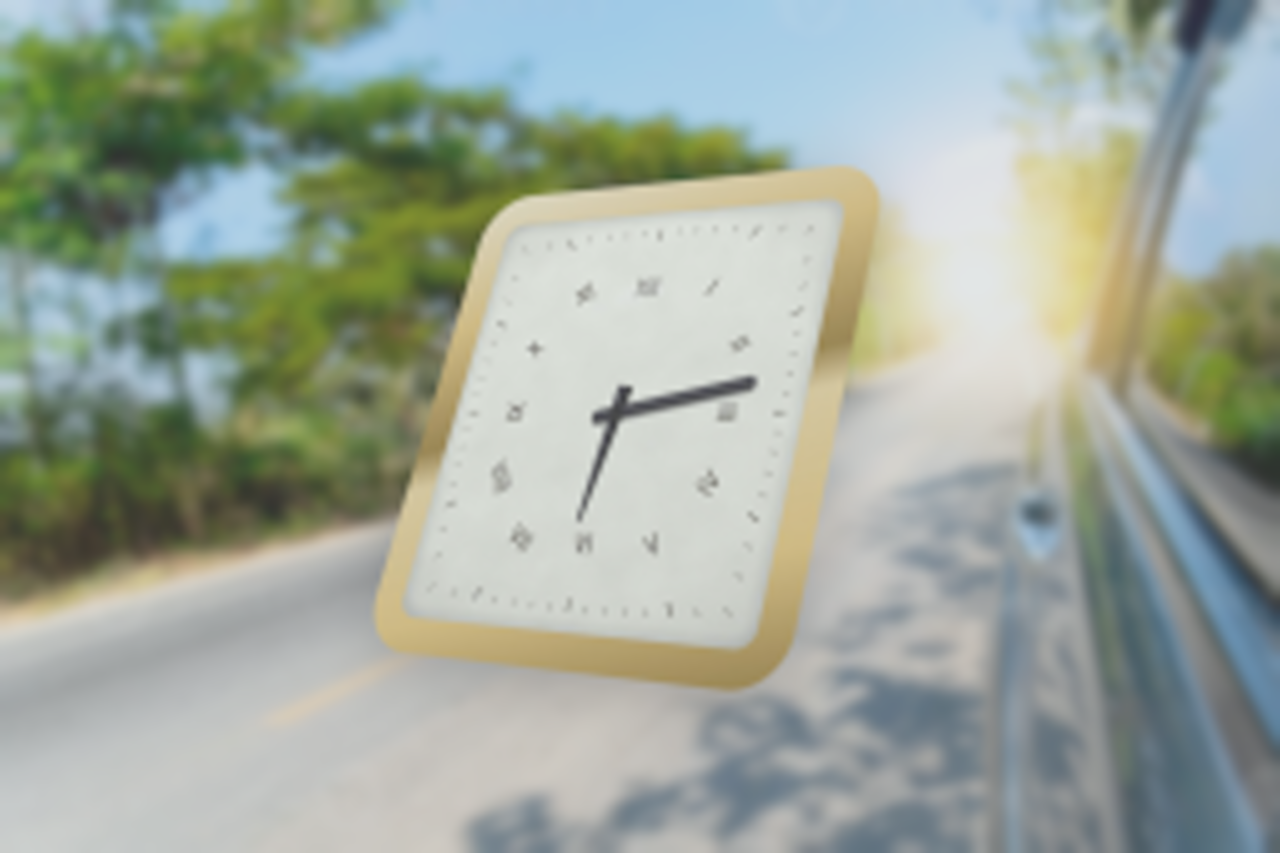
6h13
